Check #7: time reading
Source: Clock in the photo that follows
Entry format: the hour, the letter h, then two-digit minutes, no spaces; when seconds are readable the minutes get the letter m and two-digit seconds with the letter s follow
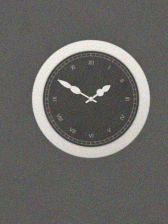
1h50
